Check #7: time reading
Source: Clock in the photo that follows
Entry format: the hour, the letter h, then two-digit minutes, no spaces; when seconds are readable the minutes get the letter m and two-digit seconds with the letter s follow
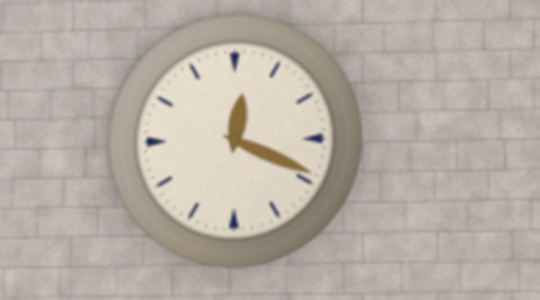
12h19
